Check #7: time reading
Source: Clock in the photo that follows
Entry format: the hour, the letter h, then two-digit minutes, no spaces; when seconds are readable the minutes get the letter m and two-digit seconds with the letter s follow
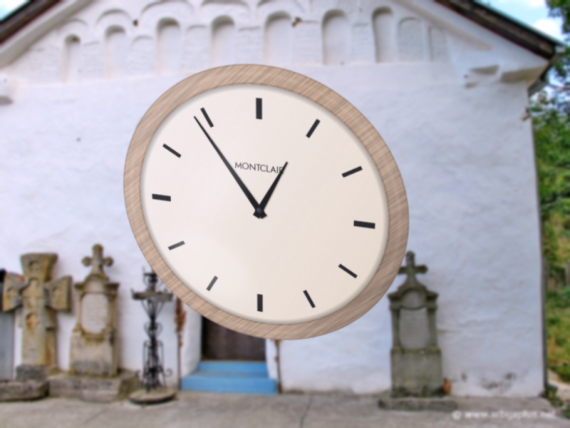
12h54
